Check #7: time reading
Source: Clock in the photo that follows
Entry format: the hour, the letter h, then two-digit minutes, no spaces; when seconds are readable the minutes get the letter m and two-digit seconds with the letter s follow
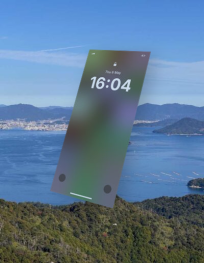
16h04
